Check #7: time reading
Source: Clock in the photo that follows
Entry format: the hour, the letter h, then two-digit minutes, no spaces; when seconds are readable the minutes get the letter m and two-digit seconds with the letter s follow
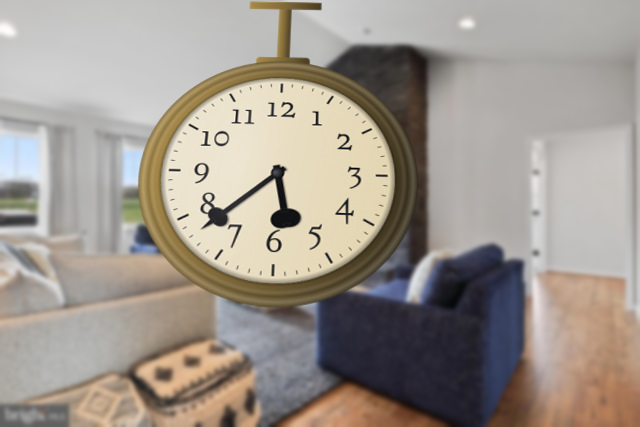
5h38
